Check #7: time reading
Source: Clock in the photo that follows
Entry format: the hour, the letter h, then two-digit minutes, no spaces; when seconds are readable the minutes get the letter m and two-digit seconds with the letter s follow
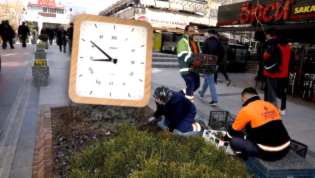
8h51
